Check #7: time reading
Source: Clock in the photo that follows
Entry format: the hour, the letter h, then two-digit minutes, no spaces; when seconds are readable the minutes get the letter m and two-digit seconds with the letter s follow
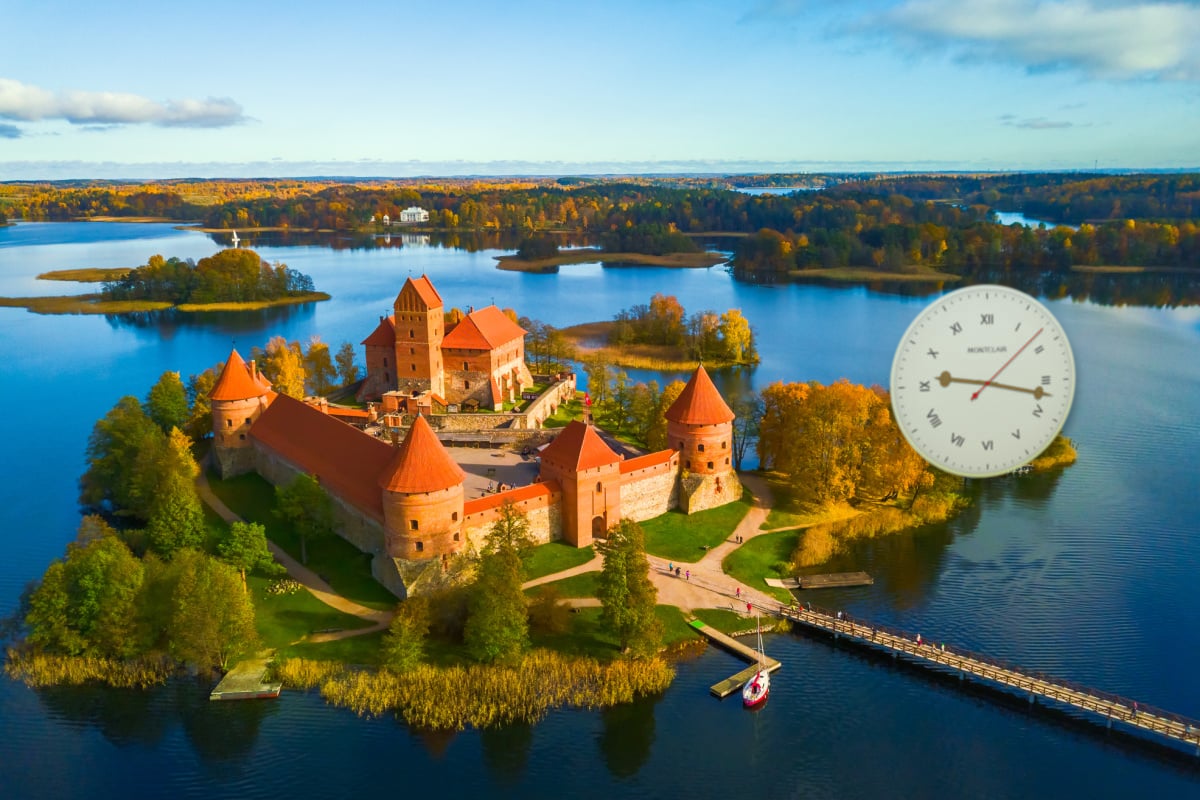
9h17m08s
